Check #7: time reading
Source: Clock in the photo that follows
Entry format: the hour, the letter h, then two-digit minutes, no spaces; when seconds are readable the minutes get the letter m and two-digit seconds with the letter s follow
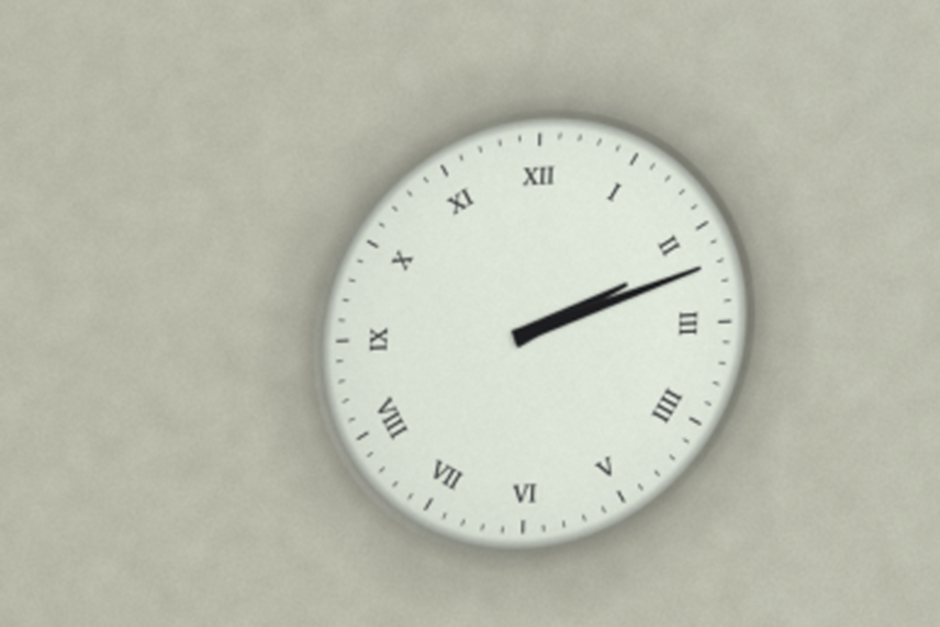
2h12
